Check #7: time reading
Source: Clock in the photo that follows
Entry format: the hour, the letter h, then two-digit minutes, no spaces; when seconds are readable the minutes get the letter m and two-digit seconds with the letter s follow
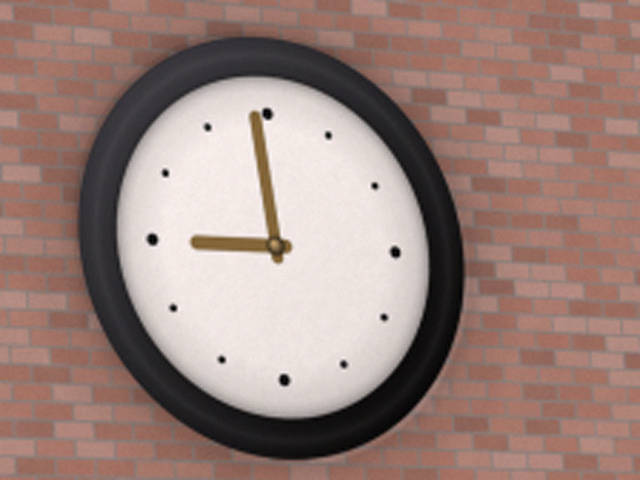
8h59
